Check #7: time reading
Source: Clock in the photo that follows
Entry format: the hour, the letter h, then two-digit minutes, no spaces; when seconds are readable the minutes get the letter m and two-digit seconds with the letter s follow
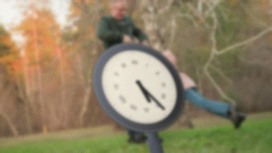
5h24
